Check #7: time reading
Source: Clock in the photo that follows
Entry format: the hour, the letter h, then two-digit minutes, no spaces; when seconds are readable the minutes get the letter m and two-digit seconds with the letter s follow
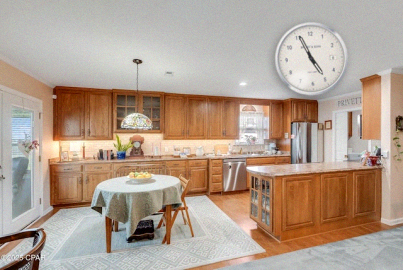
4h56
